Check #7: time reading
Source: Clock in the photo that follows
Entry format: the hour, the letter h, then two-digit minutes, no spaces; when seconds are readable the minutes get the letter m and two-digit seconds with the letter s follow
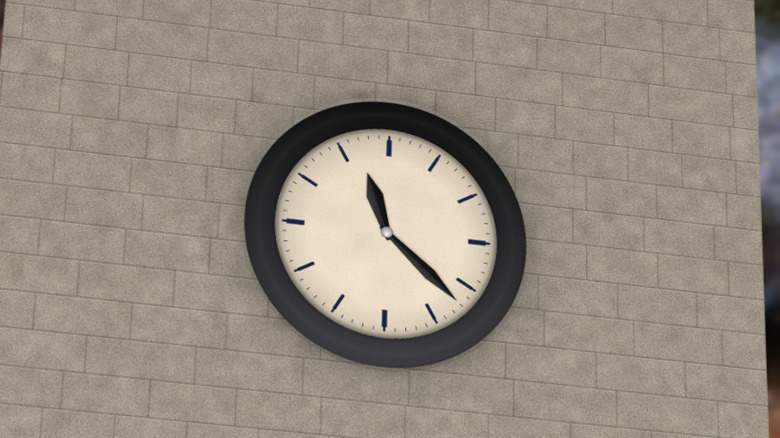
11h22
